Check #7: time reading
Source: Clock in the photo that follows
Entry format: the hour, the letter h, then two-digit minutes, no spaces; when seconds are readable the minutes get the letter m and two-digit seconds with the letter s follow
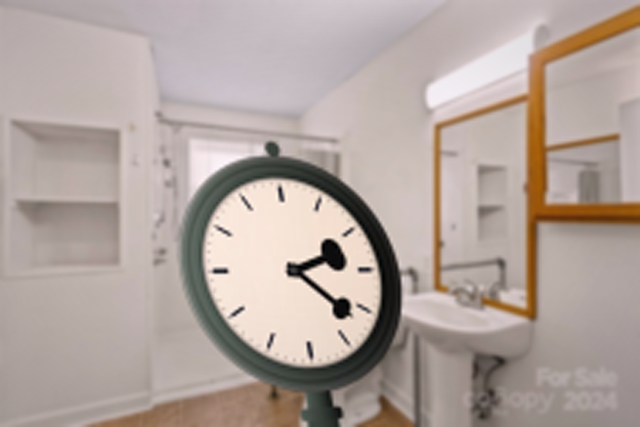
2h22
